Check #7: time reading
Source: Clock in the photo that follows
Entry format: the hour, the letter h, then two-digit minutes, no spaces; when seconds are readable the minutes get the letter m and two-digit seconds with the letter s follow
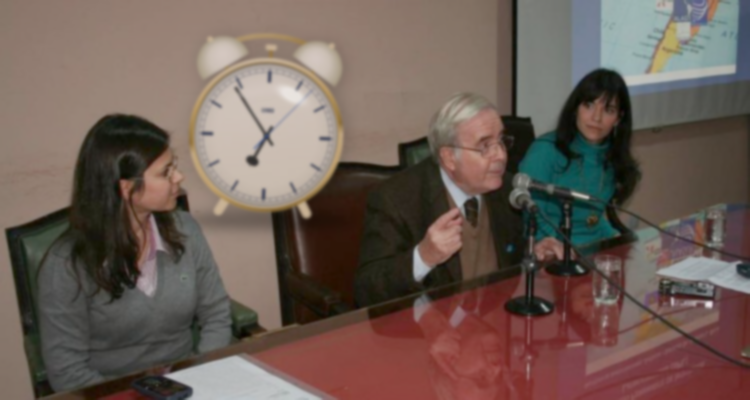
6h54m07s
